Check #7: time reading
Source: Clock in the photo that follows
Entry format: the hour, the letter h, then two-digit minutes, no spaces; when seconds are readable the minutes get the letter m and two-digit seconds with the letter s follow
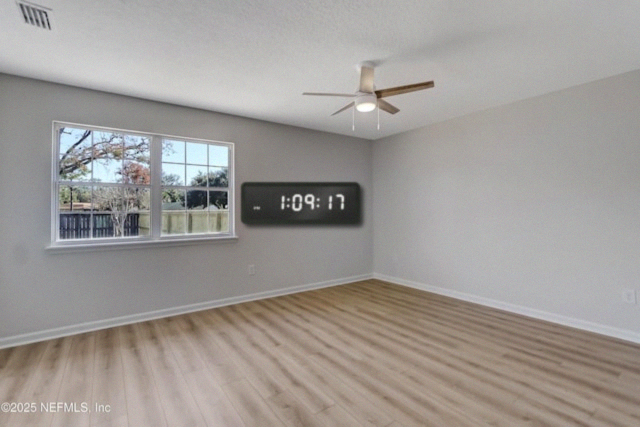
1h09m17s
